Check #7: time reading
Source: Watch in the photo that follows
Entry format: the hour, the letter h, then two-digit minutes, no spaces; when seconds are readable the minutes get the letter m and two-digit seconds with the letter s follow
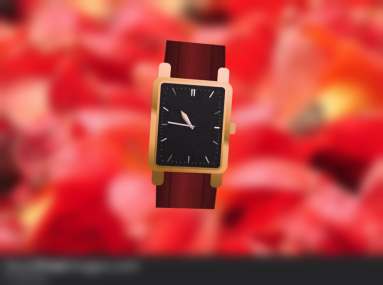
10h46
